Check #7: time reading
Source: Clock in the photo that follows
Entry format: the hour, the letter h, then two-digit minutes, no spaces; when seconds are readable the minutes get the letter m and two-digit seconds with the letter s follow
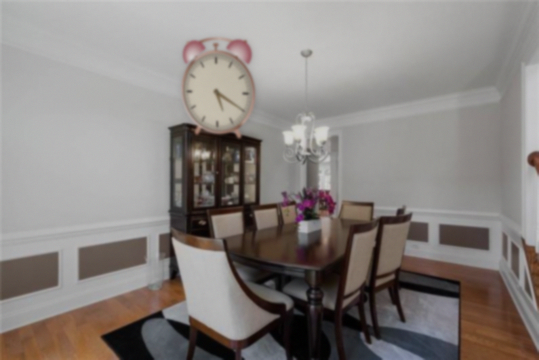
5h20
